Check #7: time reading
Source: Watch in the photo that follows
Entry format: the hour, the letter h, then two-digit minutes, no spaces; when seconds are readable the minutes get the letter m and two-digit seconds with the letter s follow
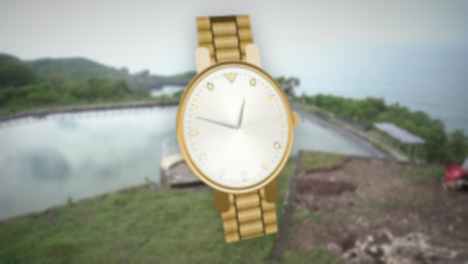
12h48
